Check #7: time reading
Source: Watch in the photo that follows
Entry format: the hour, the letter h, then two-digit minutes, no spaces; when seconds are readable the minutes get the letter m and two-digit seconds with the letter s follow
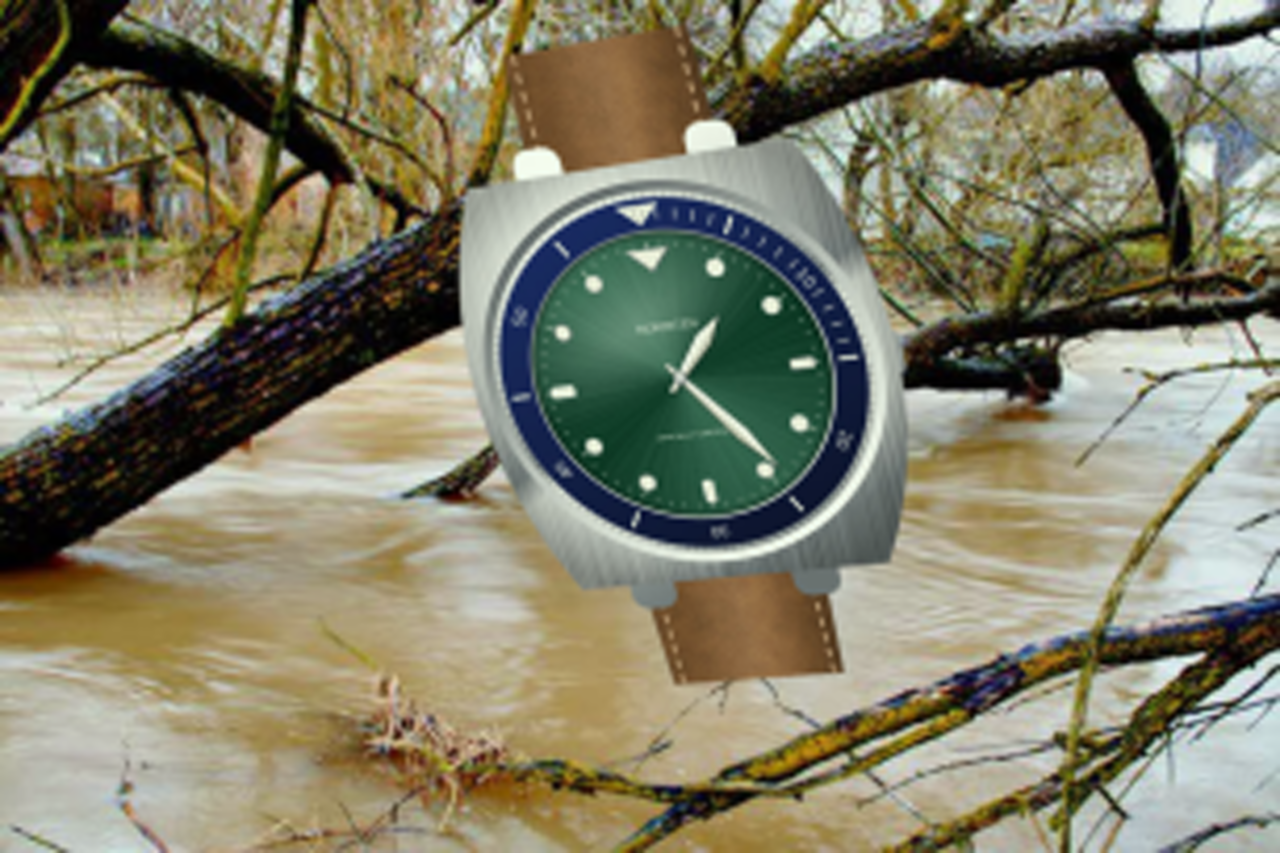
1h24
